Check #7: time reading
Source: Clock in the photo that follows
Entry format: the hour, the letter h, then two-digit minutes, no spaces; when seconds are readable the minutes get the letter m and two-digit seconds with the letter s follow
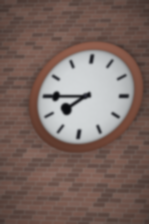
7h45
